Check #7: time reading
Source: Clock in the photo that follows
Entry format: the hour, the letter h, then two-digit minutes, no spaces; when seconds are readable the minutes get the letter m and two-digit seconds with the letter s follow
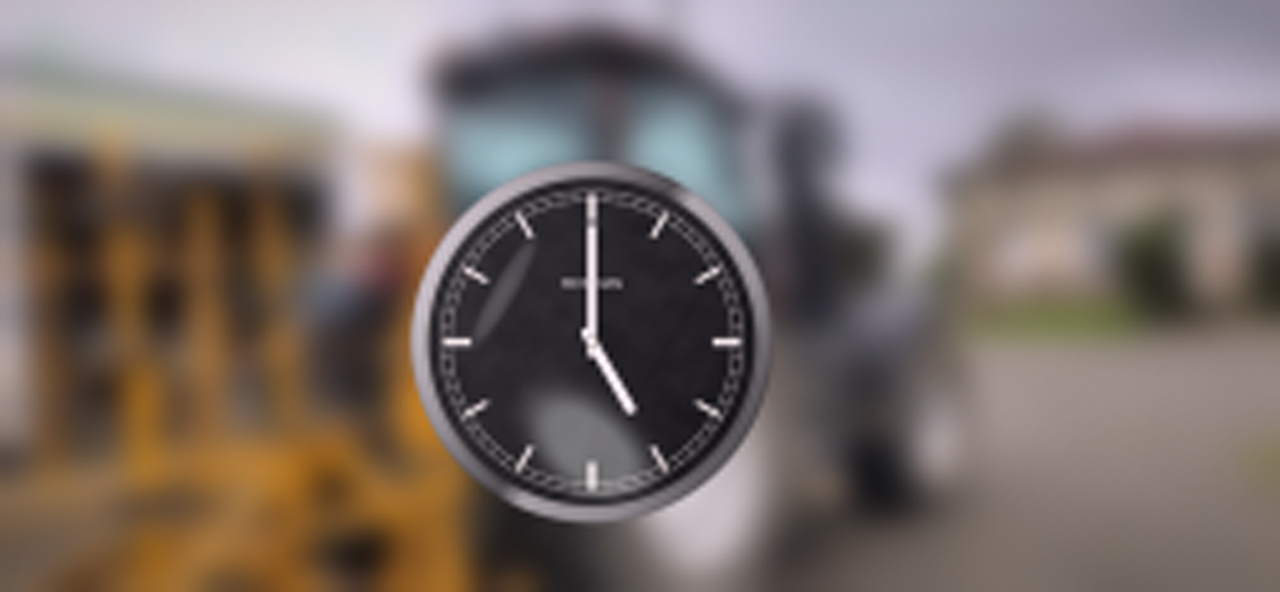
5h00
